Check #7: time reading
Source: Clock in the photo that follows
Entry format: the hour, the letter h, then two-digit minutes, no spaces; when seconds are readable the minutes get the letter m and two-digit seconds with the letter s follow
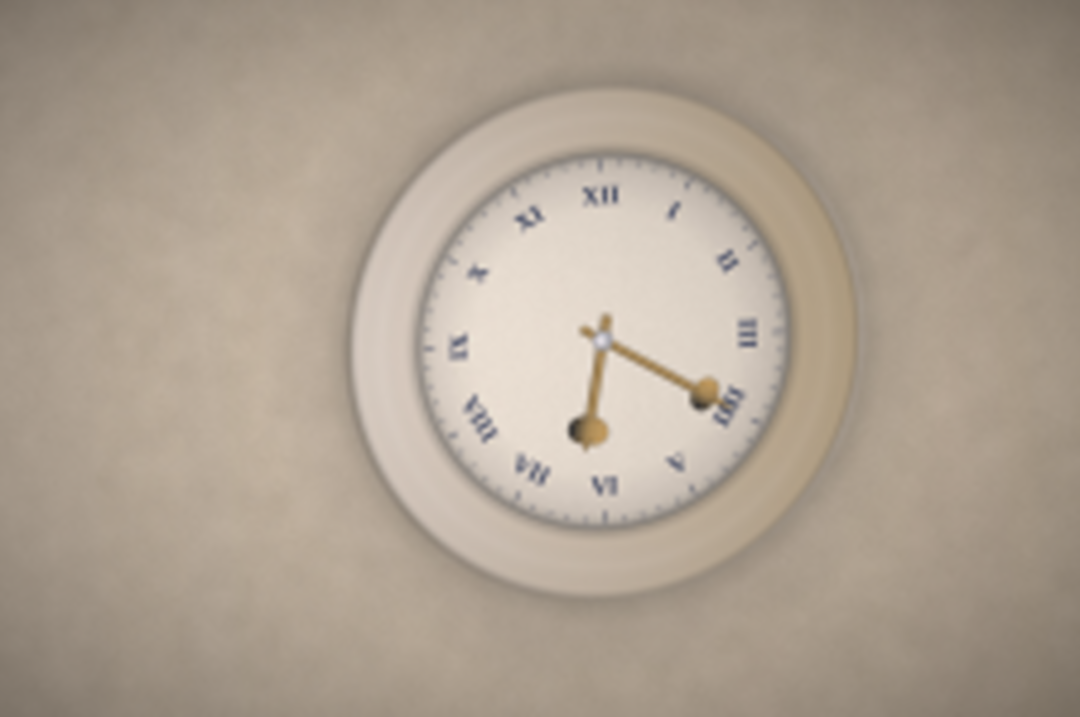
6h20
